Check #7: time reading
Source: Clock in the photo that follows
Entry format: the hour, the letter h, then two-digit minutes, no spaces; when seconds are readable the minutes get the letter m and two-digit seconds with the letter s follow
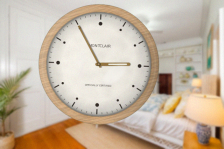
2h55
